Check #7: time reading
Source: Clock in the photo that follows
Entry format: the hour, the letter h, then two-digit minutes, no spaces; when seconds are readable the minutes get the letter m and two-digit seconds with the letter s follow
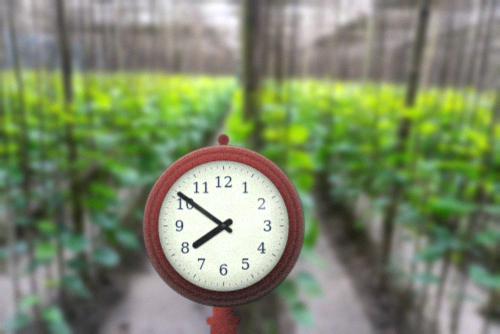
7h51
